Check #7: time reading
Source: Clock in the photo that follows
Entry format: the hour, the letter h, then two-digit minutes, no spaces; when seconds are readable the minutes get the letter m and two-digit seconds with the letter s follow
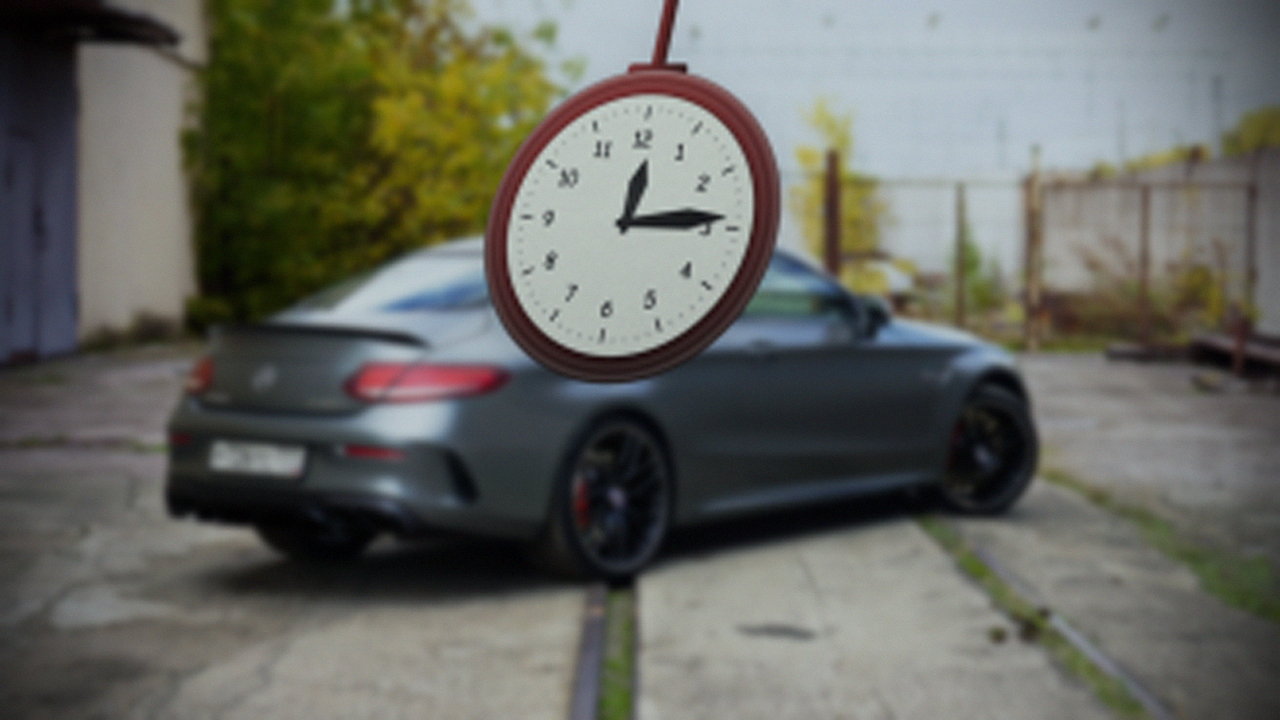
12h14
